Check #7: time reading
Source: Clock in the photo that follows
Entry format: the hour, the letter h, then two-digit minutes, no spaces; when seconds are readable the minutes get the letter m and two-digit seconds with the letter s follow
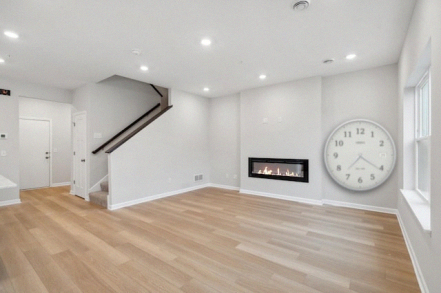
7h21
